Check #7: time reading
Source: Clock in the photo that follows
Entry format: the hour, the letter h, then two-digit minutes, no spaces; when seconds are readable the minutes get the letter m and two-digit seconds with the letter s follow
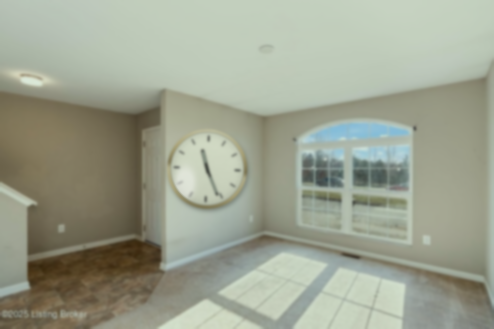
11h26
